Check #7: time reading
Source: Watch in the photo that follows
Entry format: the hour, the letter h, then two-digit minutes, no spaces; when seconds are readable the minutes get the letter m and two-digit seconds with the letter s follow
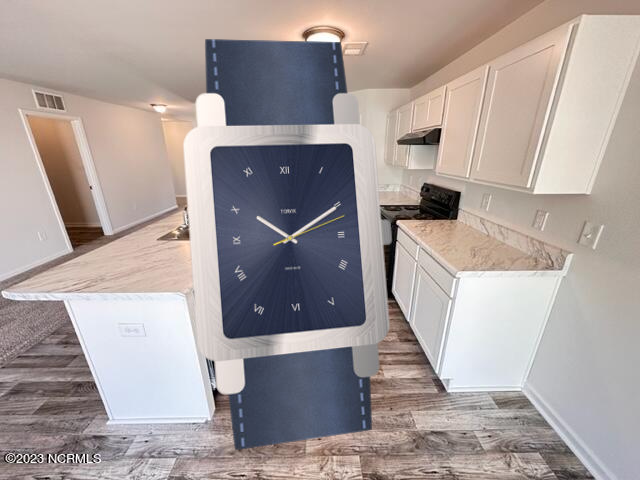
10h10m12s
